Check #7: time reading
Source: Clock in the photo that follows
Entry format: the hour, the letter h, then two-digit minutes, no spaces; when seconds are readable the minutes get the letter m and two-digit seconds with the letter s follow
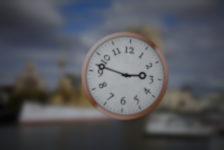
2h47
